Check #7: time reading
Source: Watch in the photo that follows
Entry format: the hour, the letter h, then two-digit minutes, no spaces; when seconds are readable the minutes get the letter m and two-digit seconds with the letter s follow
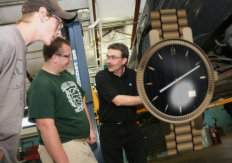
8h11
